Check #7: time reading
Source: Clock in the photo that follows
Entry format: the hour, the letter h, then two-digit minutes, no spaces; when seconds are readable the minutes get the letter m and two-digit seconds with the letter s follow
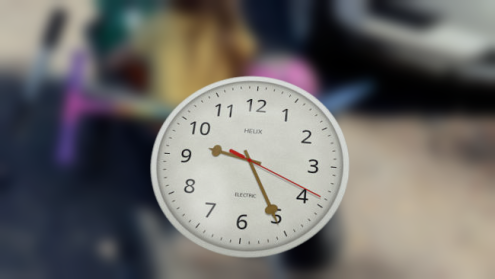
9h25m19s
